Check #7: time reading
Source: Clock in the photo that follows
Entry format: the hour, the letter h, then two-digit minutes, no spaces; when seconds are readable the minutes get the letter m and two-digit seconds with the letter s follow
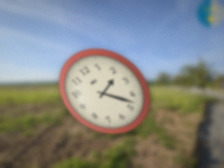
2h23
